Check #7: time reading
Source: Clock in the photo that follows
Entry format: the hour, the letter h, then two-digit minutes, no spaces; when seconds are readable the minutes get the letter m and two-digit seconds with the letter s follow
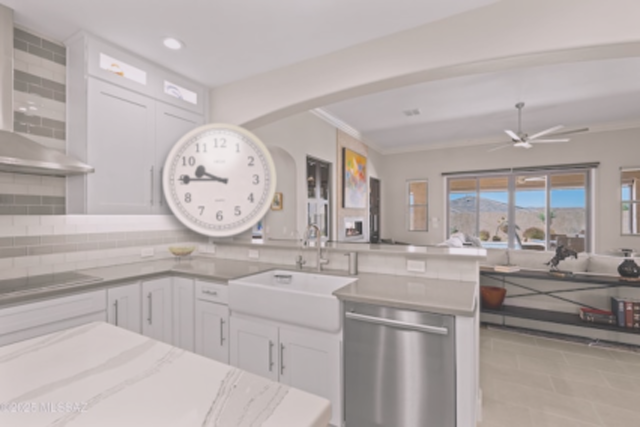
9h45
